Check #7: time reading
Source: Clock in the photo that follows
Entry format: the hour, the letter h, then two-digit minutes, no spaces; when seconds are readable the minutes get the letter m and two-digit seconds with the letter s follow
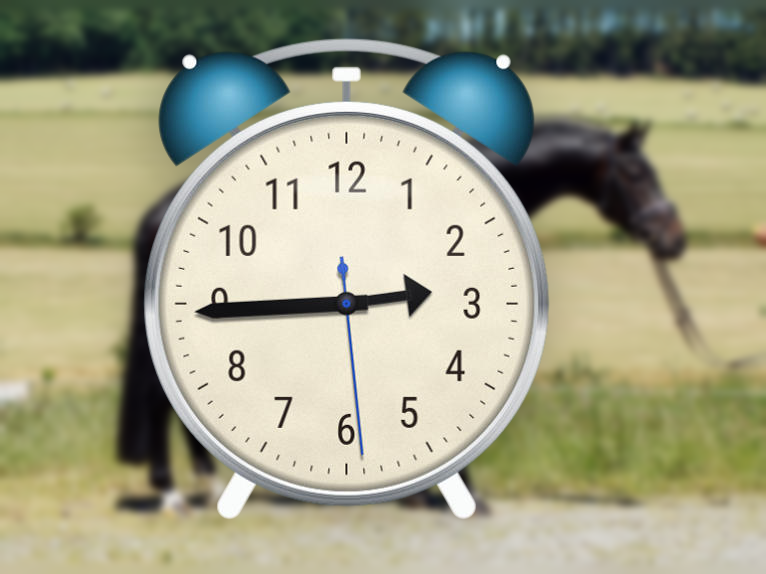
2h44m29s
